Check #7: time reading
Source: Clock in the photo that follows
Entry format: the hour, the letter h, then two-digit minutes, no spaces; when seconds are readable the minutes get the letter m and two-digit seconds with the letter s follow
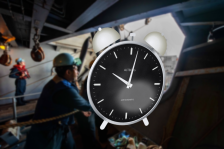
10h02
